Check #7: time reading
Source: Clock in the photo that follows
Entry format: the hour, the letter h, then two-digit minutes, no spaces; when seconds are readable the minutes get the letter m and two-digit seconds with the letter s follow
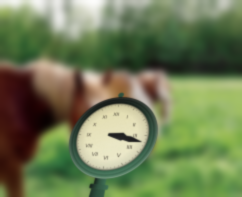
3h17
